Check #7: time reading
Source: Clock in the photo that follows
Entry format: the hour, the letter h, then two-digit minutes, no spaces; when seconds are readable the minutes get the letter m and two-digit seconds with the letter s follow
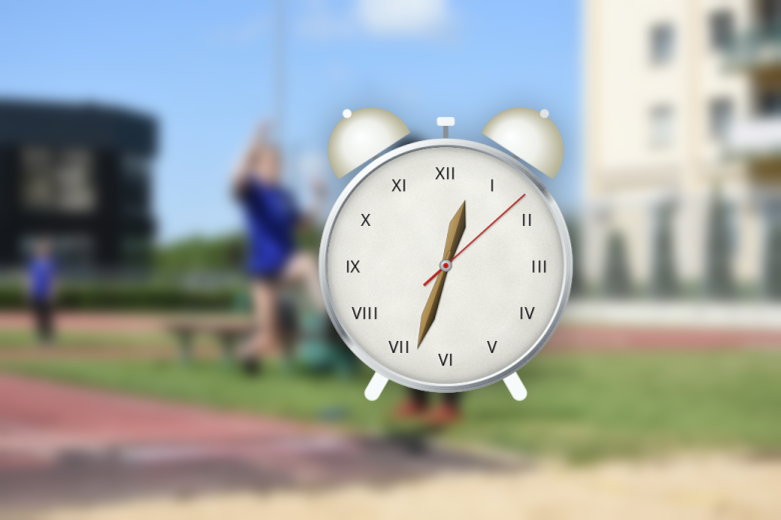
12h33m08s
